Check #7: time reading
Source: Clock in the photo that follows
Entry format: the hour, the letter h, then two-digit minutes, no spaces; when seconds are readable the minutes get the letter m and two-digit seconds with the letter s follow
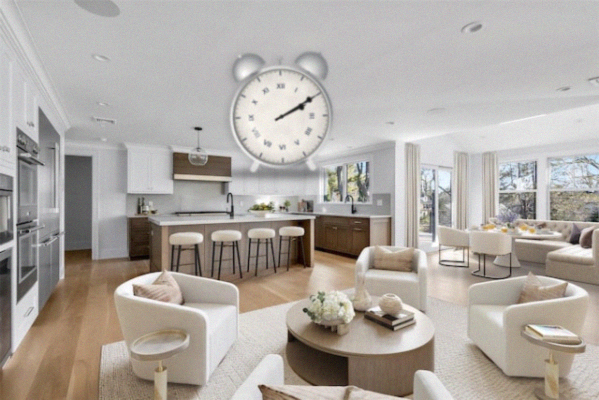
2h10
